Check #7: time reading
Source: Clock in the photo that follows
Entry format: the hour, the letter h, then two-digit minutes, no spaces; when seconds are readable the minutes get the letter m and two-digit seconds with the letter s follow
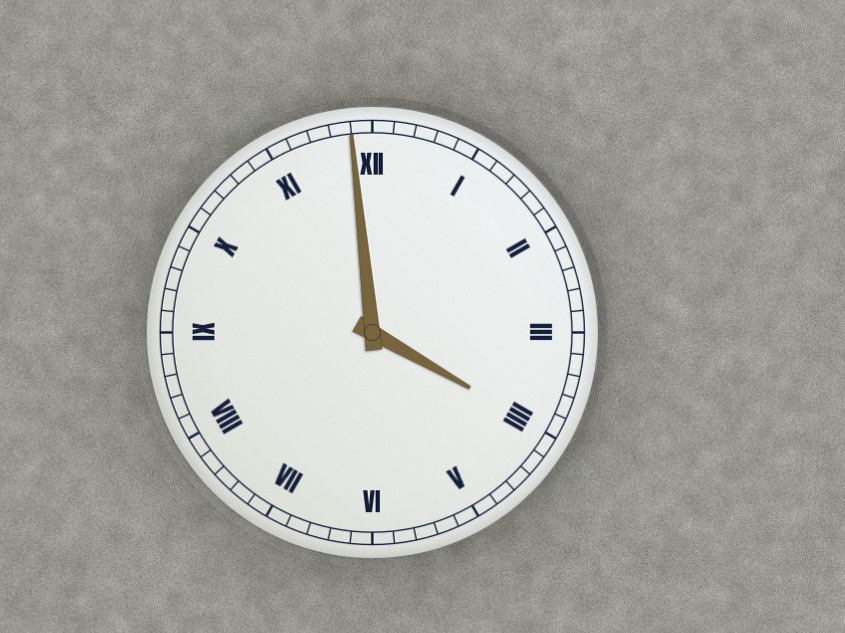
3h59
